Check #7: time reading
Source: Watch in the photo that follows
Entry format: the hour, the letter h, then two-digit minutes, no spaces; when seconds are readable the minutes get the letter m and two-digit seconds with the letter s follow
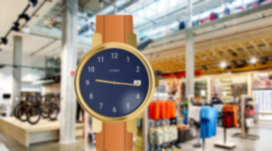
9h16
